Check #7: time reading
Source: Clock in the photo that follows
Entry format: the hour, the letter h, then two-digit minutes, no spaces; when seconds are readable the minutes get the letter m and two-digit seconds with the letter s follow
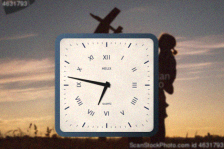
6h47
